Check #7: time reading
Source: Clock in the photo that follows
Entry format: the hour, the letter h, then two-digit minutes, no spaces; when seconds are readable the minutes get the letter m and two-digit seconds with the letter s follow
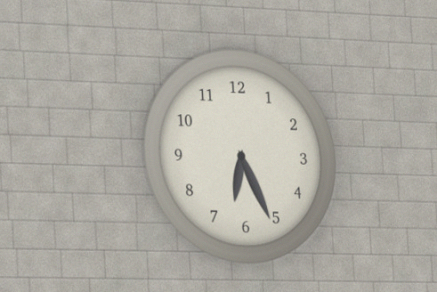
6h26
